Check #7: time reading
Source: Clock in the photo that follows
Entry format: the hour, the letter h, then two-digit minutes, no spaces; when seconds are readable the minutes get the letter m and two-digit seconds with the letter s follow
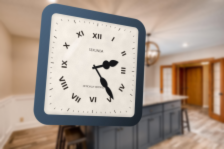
2h24
